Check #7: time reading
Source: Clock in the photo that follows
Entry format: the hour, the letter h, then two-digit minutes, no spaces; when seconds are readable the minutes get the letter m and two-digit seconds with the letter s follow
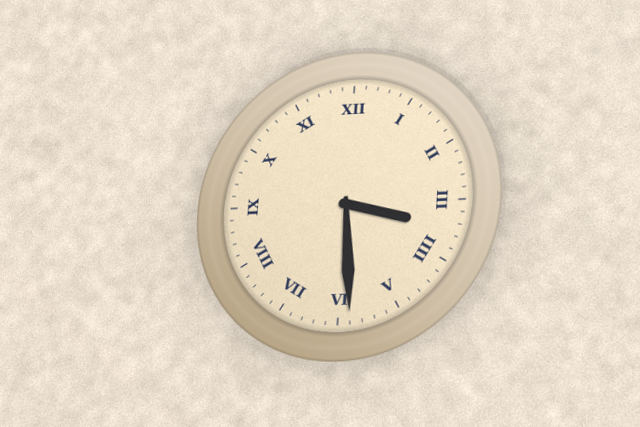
3h29
